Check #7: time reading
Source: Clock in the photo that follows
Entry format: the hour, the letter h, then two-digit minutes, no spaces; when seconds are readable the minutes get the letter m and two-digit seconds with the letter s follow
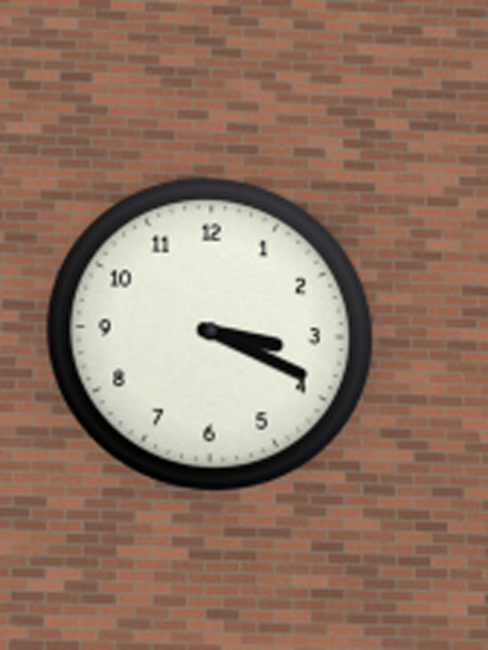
3h19
